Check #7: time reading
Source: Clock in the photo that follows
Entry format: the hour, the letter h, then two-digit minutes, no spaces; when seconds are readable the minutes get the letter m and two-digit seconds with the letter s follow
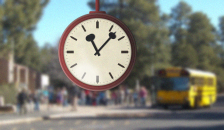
11h07
